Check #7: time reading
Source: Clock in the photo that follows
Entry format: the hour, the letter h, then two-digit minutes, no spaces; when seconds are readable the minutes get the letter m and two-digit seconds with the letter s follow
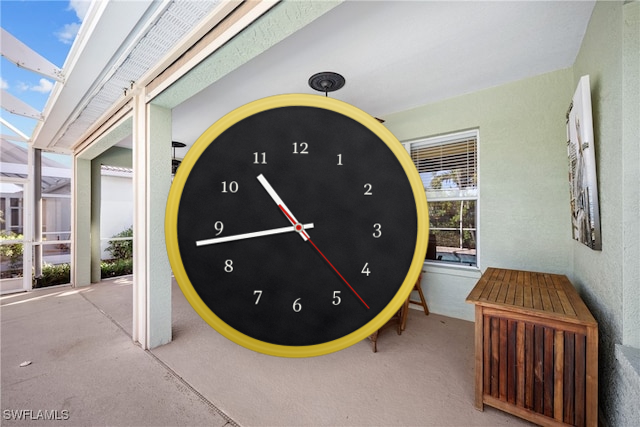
10h43m23s
